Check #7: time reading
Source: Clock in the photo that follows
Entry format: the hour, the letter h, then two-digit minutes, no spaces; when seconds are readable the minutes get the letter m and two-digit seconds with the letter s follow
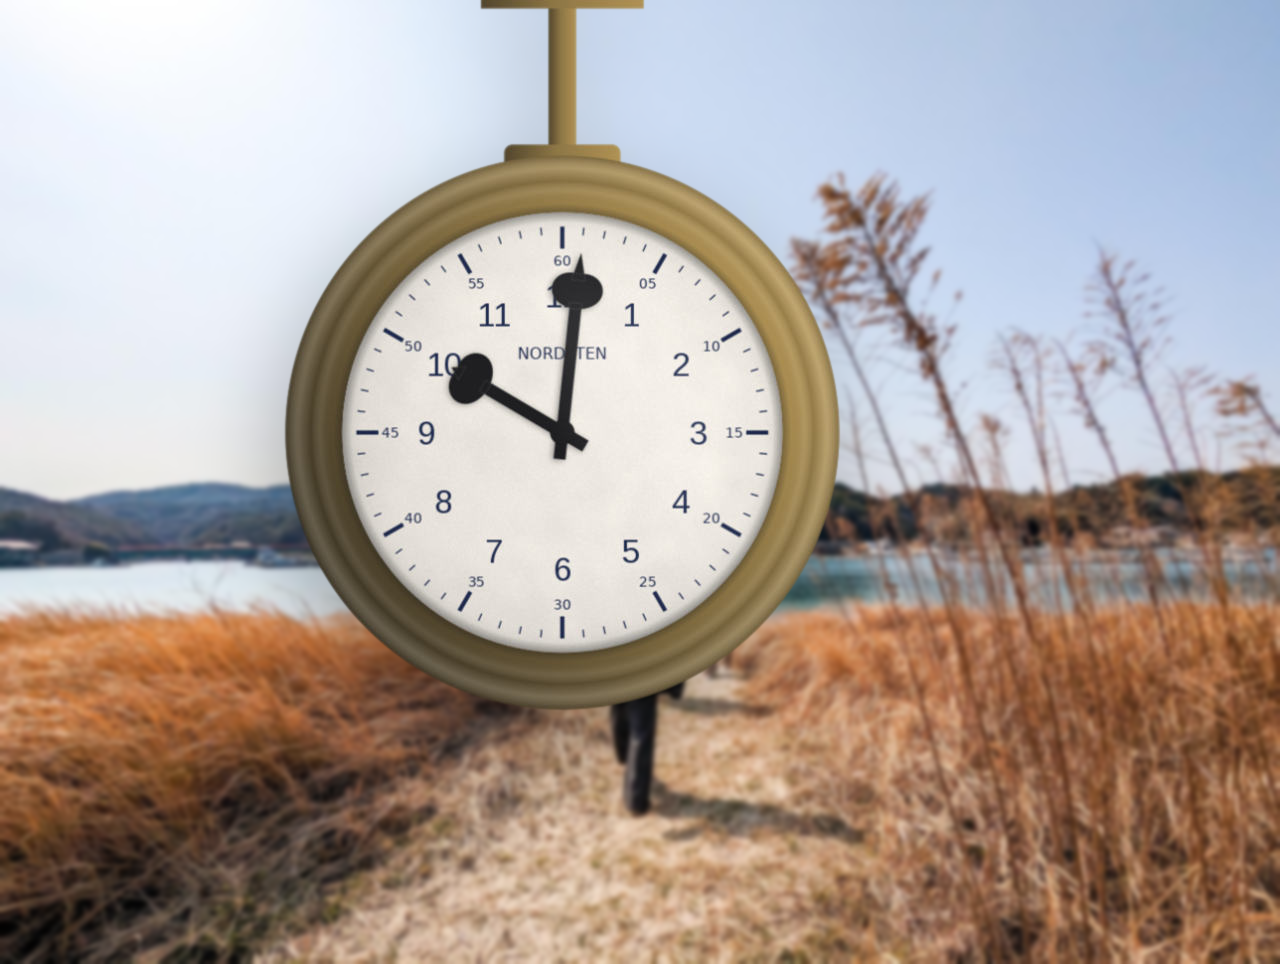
10h01
